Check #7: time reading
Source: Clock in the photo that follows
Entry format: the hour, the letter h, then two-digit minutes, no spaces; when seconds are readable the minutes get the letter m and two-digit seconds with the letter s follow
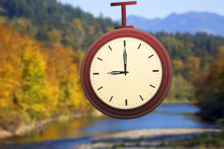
9h00
